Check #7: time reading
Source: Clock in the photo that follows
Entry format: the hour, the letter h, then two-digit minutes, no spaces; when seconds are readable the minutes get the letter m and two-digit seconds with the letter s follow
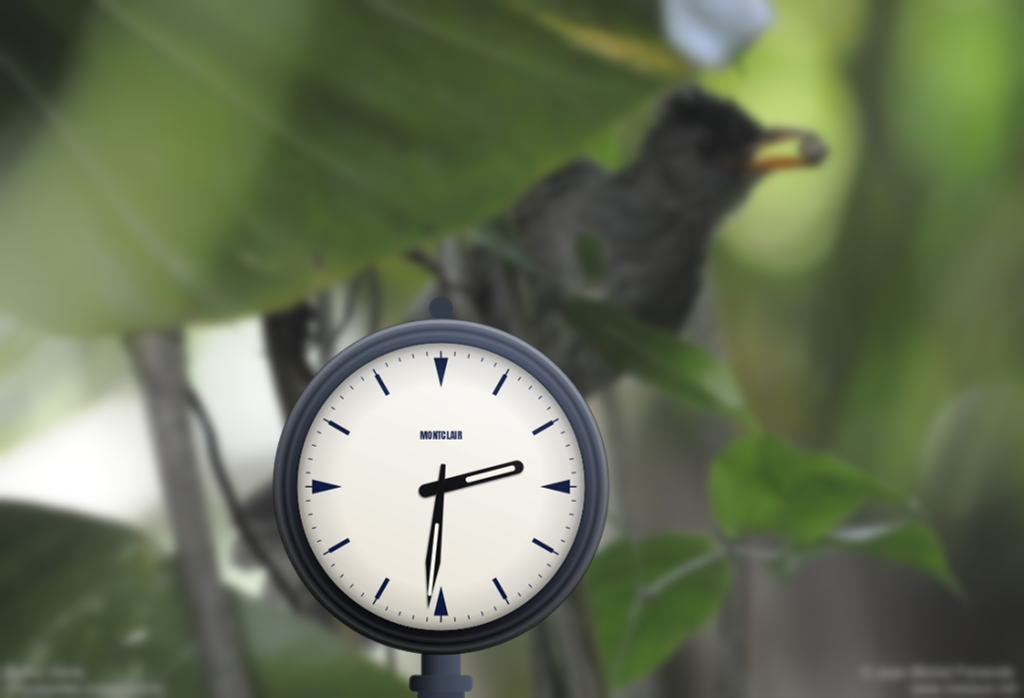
2h31
